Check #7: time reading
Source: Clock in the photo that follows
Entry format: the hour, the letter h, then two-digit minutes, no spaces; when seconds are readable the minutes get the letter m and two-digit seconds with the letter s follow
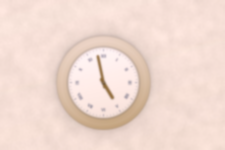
4h58
